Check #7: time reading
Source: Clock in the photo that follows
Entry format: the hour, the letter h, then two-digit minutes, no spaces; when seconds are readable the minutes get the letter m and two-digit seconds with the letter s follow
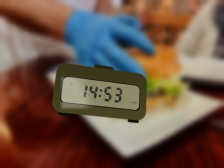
14h53
